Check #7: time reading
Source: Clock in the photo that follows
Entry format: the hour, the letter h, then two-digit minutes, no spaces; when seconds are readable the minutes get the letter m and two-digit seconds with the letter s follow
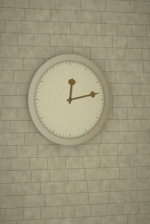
12h13
